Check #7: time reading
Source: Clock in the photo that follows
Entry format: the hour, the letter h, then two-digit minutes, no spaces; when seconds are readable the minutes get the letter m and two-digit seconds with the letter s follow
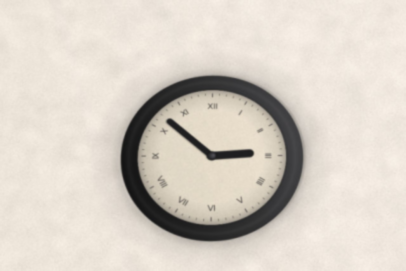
2h52
